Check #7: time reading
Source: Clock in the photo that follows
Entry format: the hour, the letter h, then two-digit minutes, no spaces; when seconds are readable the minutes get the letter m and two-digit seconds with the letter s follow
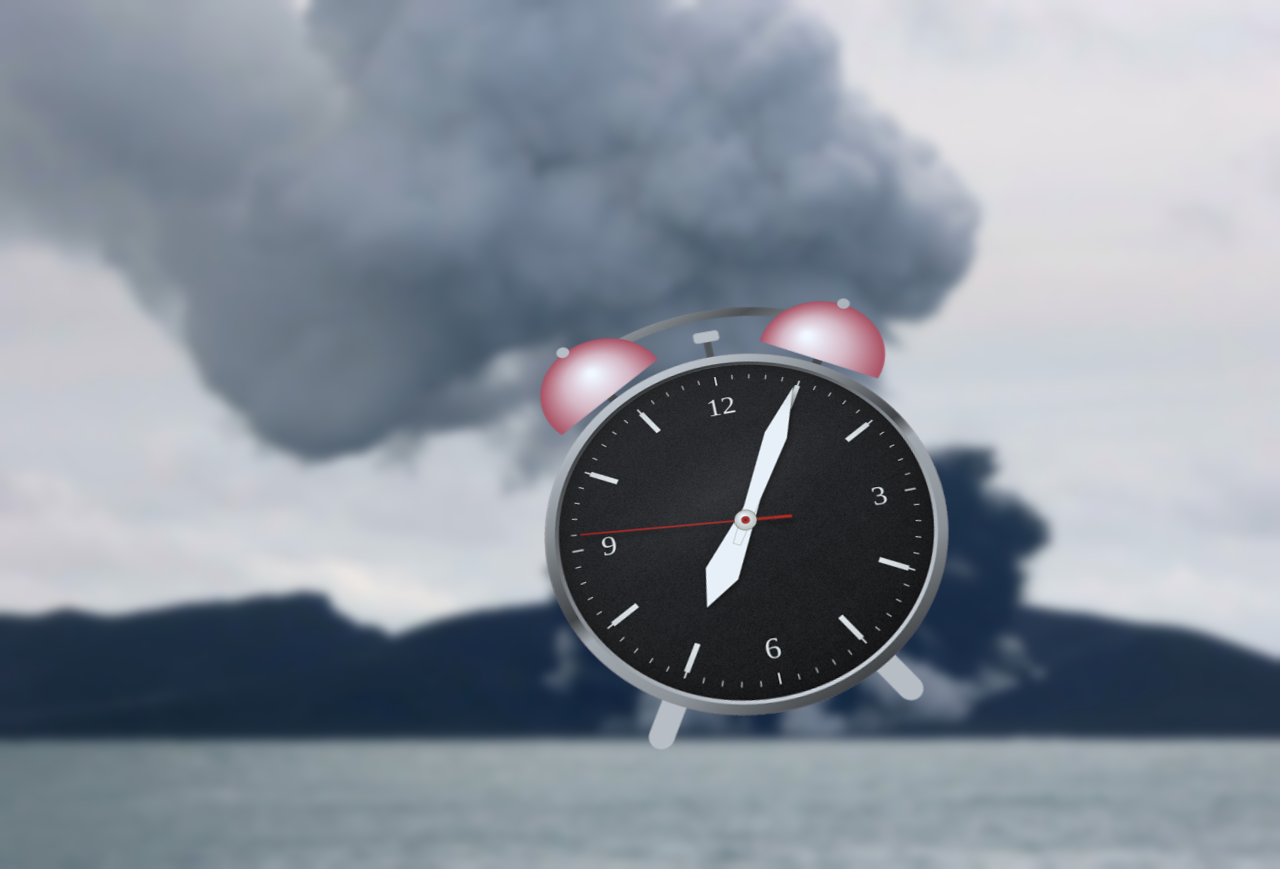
7h04m46s
